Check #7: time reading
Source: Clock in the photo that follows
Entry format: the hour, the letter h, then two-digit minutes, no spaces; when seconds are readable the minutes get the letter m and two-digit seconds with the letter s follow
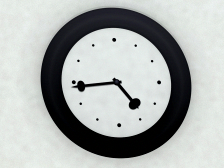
4h44
